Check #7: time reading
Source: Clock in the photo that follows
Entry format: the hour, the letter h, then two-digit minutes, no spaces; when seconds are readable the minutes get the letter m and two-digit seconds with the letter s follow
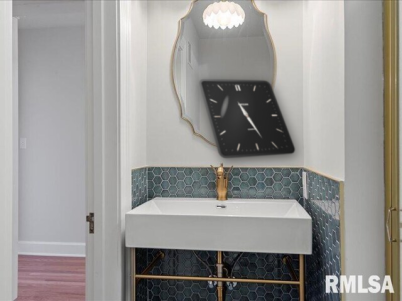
11h27
